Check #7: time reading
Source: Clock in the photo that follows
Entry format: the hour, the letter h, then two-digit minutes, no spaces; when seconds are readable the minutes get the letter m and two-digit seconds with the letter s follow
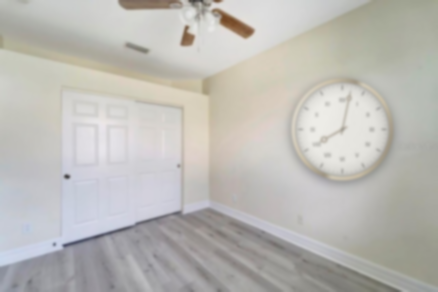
8h02
